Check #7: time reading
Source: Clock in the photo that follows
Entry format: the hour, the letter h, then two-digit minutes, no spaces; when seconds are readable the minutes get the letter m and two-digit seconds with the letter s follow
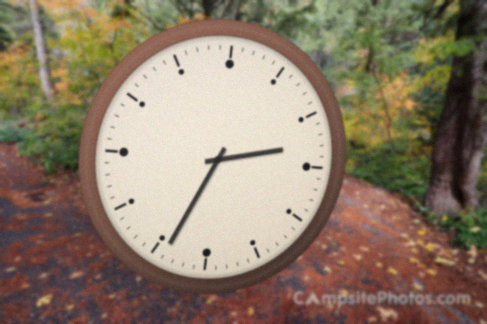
2h34
